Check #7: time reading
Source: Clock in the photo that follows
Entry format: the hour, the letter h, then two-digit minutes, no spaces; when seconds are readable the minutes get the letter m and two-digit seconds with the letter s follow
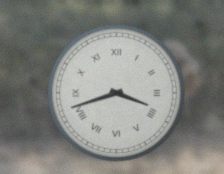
3h42
